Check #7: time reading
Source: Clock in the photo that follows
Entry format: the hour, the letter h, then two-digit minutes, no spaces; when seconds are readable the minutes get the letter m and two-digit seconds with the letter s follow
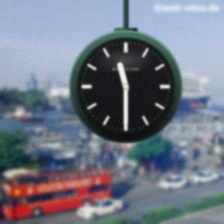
11h30
